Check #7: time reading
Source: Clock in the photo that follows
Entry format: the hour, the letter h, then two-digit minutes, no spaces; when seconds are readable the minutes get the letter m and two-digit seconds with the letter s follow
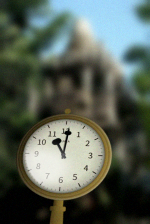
11h01
